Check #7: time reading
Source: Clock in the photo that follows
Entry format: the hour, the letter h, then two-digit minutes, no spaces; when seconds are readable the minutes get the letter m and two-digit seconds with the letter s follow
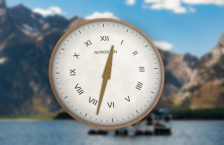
12h33
